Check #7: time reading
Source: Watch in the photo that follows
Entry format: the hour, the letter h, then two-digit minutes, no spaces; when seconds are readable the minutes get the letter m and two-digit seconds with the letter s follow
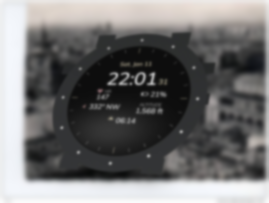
22h01
